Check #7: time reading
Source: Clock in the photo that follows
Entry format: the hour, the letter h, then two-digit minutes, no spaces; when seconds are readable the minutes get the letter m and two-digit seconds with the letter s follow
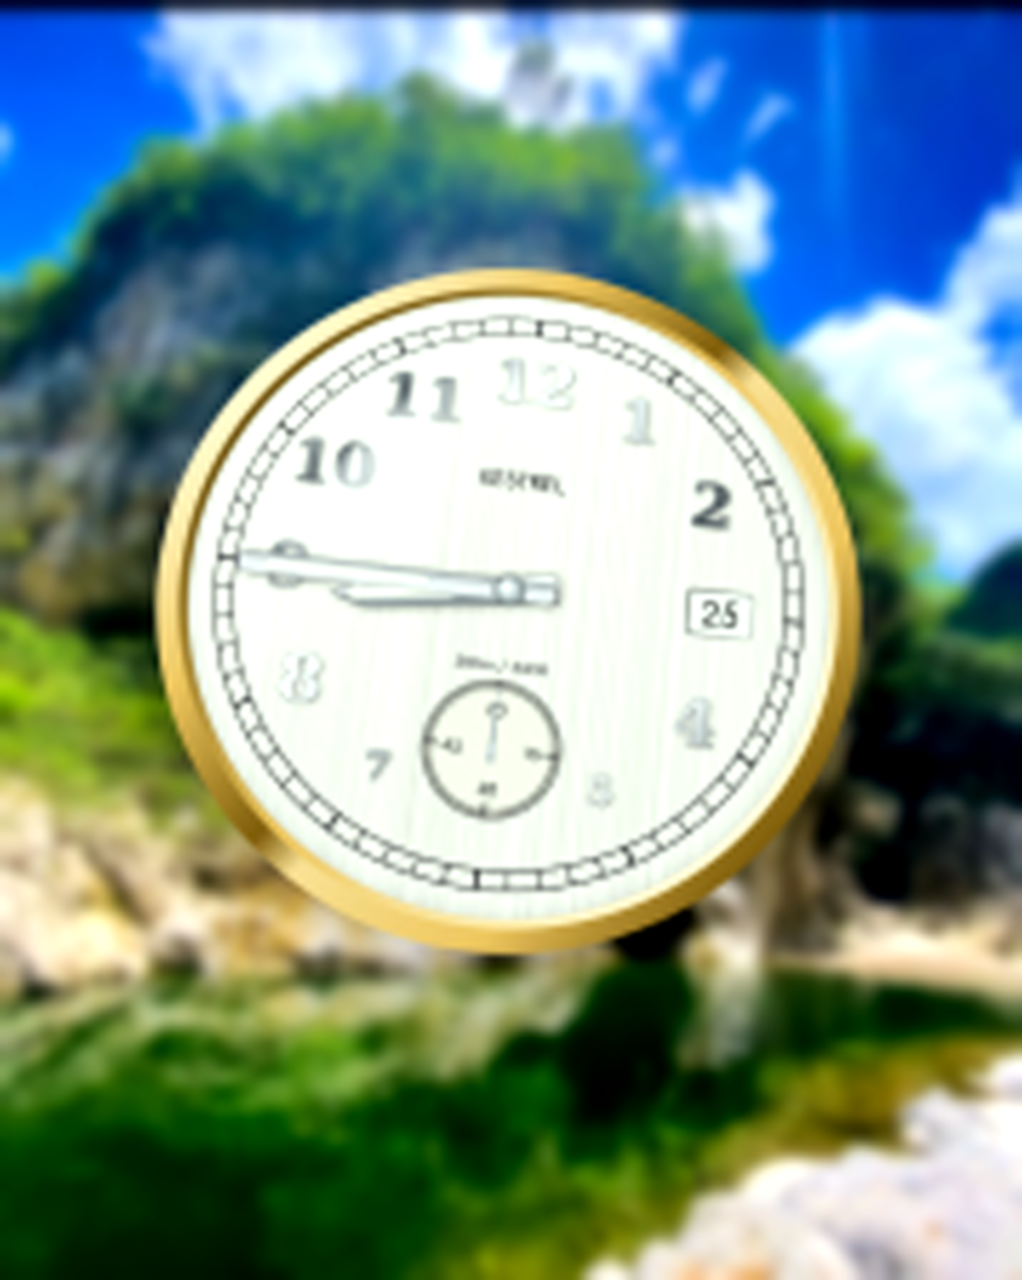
8h45
